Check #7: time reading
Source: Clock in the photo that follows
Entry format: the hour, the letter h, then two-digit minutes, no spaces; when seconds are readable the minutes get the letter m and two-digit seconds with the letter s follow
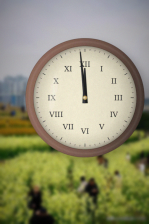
11h59
